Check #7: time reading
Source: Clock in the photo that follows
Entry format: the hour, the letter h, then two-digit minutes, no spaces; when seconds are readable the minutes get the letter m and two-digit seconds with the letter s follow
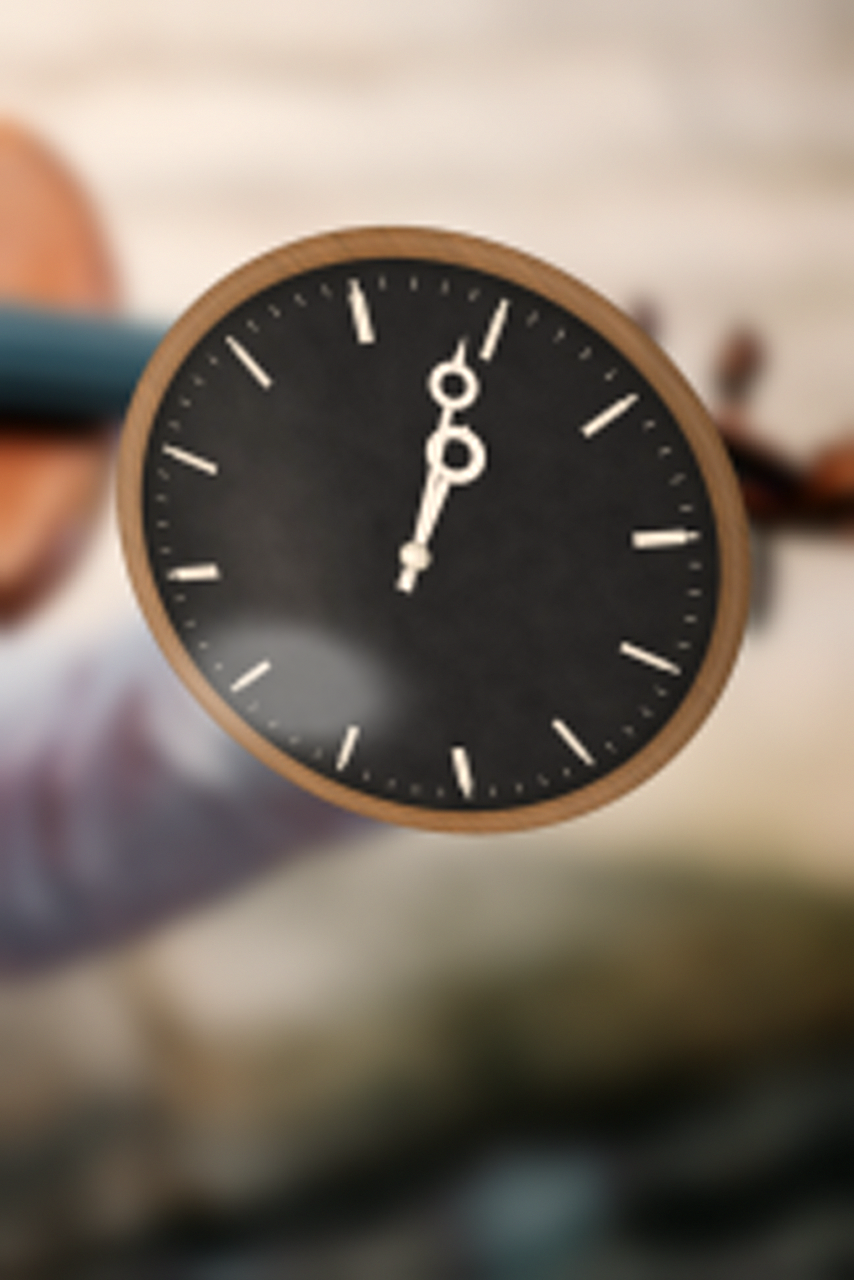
1h04
